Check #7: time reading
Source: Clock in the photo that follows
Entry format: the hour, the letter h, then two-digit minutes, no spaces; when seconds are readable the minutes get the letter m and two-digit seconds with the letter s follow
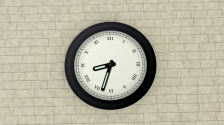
8h33
